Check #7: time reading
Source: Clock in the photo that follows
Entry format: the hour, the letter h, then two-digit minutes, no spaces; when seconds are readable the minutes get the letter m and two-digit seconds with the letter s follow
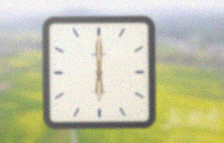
6h00
